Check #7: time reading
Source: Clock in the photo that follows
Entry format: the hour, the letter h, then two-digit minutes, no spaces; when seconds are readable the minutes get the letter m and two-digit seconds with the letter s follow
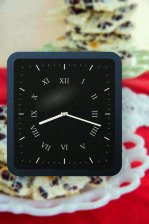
8h18
